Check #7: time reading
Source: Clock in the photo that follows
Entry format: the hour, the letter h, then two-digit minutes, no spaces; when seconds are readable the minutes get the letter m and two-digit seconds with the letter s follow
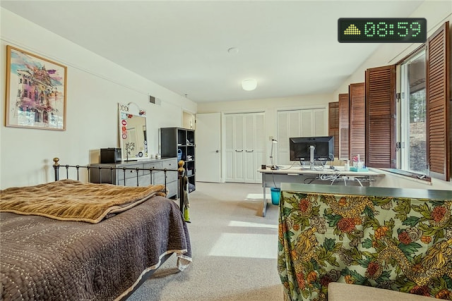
8h59
